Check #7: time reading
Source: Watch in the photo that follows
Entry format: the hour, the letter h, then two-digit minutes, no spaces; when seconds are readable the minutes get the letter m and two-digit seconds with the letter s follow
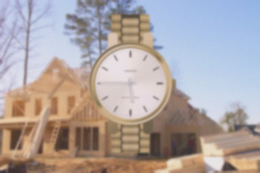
5h45
